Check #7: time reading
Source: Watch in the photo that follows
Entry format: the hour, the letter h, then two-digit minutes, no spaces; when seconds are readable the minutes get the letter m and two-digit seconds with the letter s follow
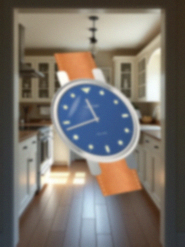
11h43
